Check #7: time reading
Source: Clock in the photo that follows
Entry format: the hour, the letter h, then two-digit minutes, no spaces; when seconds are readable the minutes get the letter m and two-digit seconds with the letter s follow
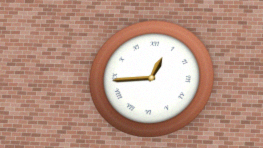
12h44
